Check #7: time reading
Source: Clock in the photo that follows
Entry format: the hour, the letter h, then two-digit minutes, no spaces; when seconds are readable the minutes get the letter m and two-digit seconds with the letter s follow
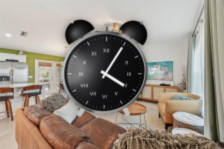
4h05
